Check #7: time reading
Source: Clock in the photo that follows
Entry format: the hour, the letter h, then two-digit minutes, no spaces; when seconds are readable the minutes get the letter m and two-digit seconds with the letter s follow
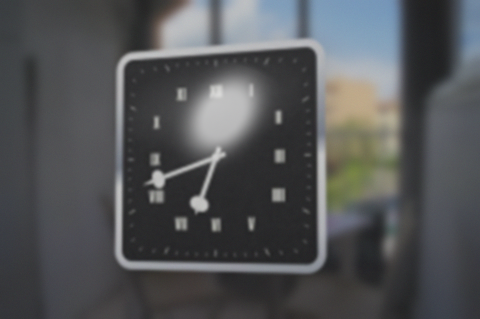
6h42
